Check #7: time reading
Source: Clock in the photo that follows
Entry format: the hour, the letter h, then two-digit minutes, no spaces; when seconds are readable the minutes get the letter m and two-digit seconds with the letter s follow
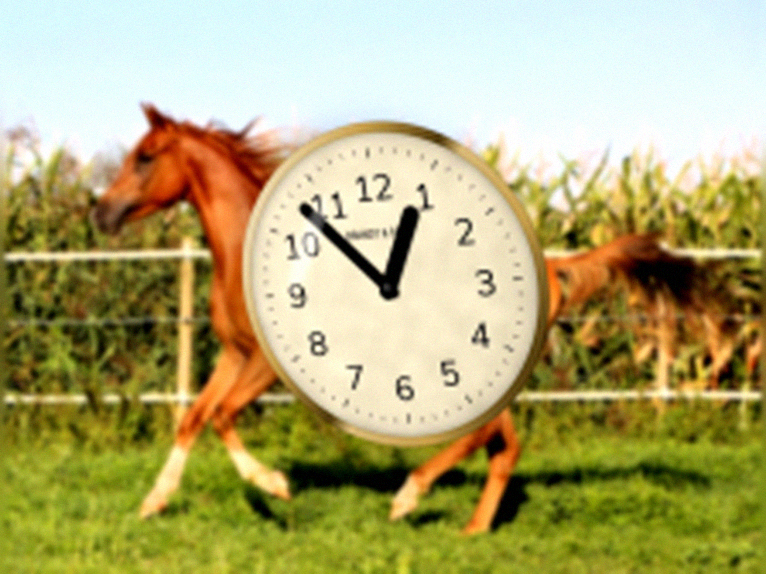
12h53
